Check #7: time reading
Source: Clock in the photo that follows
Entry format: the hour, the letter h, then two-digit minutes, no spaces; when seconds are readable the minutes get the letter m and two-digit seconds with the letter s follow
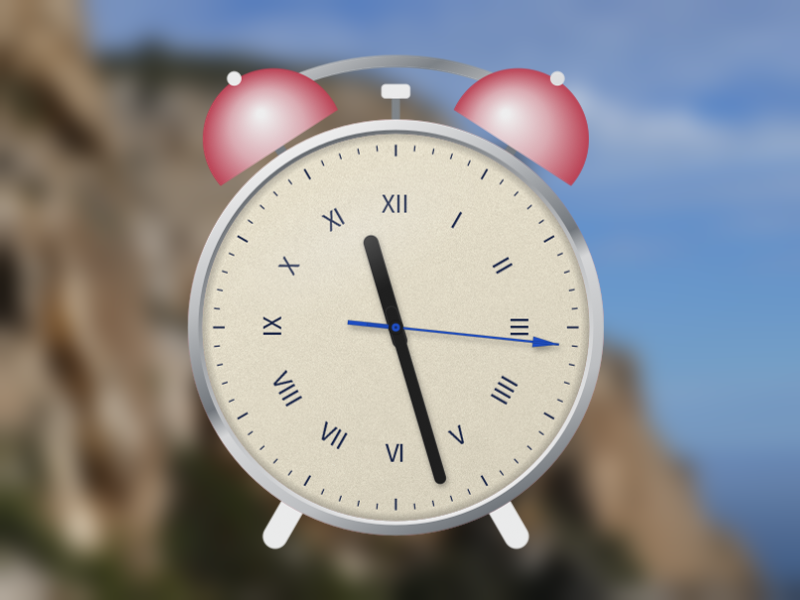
11h27m16s
